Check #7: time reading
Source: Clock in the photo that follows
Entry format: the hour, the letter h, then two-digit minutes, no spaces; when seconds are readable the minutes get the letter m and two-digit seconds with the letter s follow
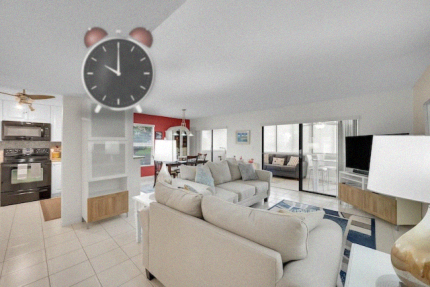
10h00
